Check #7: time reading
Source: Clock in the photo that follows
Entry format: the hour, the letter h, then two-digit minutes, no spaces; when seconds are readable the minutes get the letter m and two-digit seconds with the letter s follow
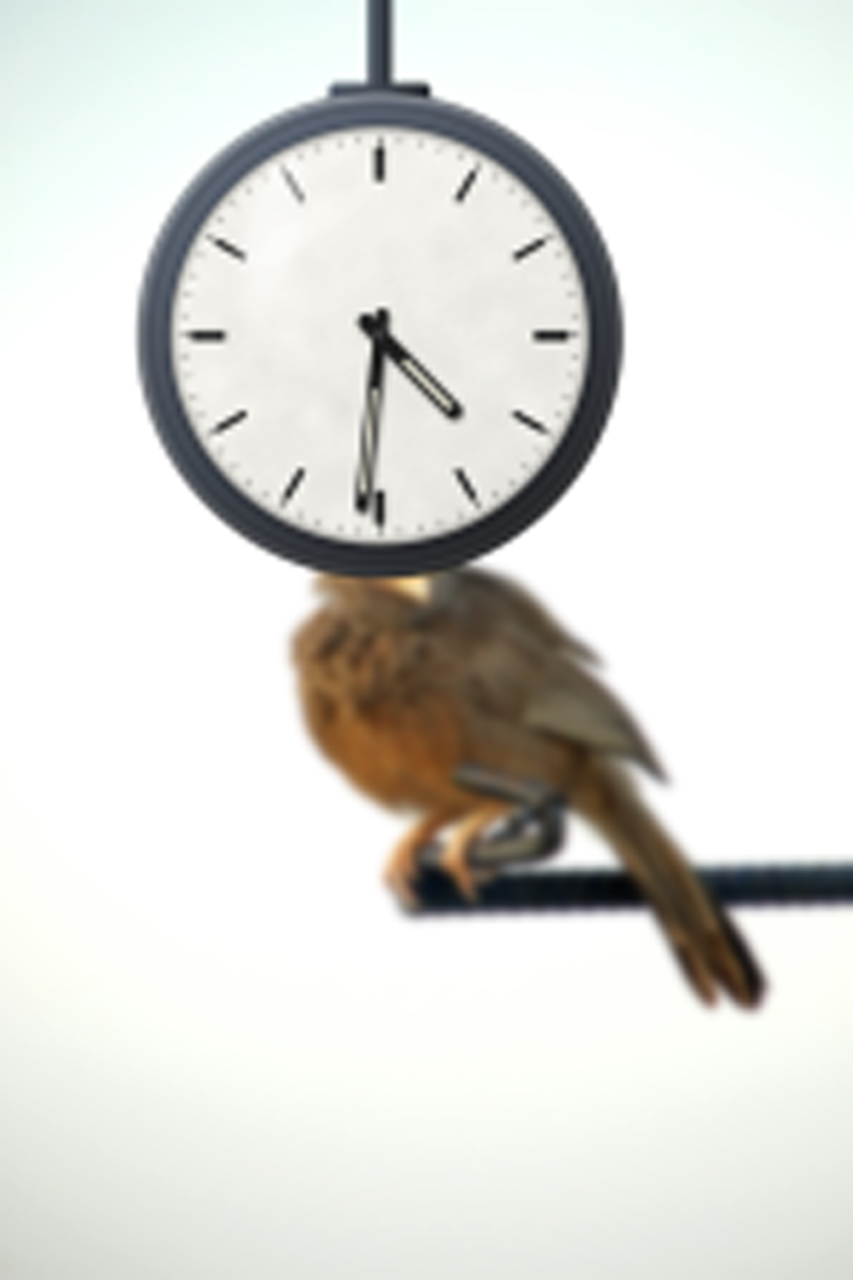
4h31
